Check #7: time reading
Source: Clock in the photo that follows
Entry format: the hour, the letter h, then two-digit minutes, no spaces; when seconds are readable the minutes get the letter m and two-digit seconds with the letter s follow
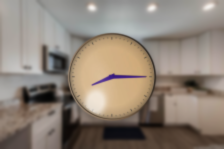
8h15
